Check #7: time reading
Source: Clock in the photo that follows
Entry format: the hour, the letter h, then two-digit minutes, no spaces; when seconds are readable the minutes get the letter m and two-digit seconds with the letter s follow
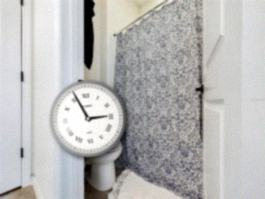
2h56
